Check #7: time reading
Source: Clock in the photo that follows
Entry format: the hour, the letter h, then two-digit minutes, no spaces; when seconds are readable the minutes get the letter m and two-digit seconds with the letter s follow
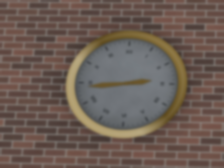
2h44
